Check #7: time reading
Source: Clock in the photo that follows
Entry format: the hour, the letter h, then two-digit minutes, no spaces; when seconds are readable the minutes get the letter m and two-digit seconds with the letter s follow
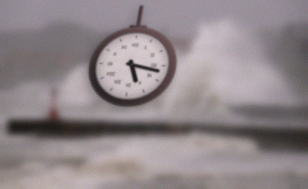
5h17
